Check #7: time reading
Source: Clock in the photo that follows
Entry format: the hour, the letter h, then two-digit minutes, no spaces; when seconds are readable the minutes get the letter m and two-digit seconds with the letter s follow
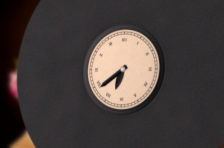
6h39
